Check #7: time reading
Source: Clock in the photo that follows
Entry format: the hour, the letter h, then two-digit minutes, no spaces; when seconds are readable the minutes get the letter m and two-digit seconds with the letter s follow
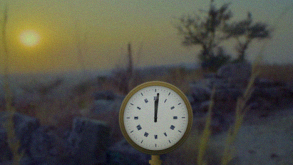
12h01
